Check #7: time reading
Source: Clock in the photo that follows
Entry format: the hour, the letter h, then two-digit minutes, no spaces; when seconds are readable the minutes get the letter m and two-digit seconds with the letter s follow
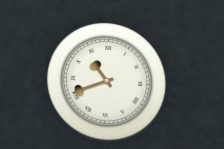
10h41
